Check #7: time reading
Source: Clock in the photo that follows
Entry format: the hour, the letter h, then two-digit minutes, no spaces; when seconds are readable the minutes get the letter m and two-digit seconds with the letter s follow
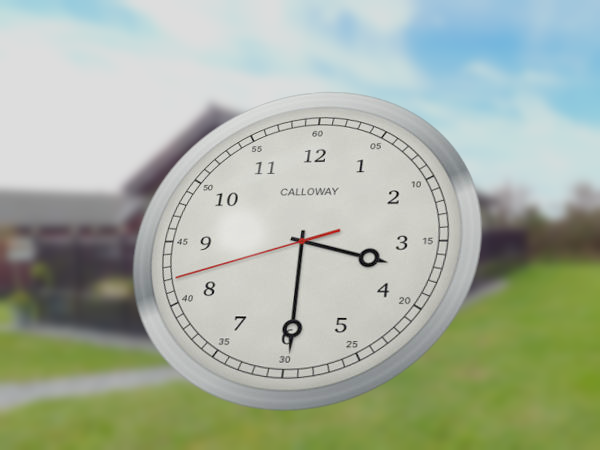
3h29m42s
